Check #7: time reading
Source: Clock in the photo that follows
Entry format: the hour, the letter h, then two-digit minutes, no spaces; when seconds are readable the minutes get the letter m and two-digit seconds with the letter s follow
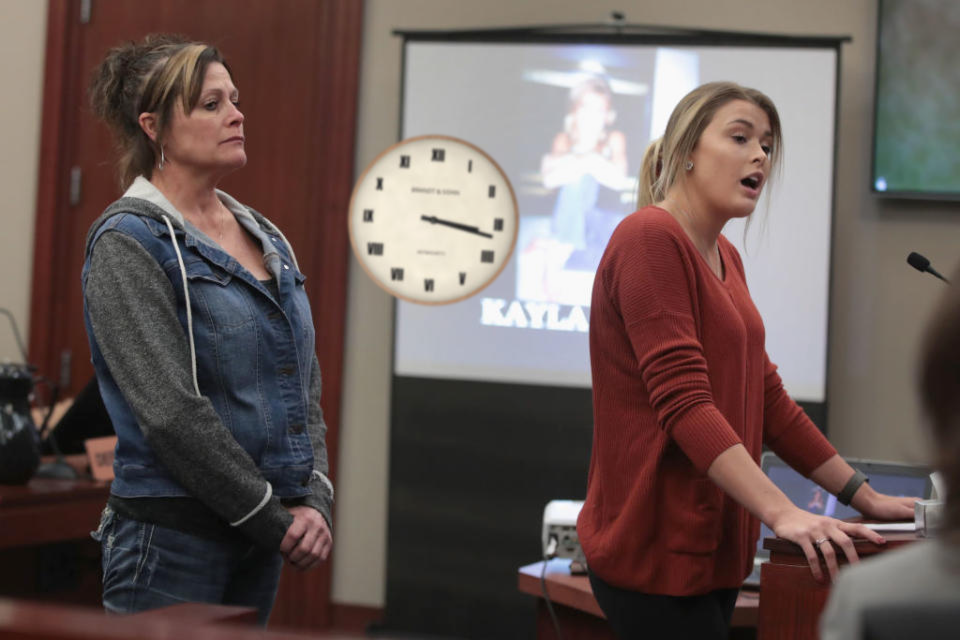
3h17
